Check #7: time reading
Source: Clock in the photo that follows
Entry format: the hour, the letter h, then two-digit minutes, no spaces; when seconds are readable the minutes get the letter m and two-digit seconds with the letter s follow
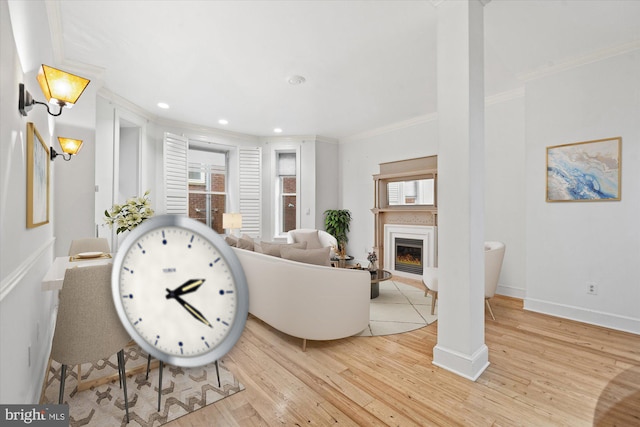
2h22
